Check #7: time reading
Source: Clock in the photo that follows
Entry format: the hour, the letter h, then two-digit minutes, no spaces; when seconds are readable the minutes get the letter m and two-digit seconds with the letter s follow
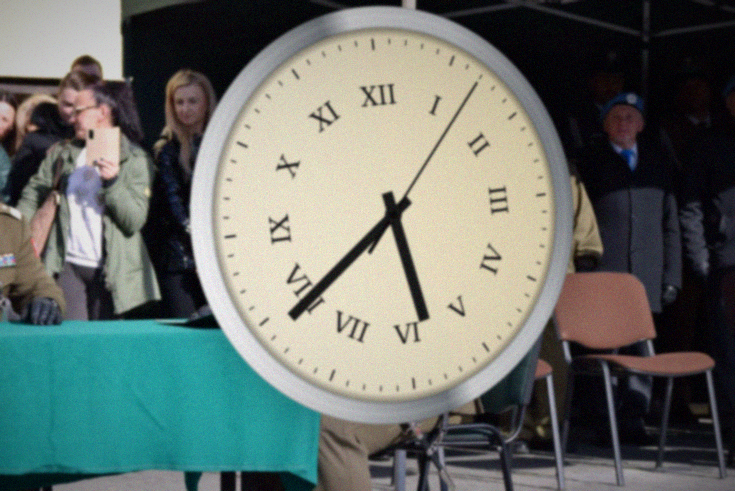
5h39m07s
